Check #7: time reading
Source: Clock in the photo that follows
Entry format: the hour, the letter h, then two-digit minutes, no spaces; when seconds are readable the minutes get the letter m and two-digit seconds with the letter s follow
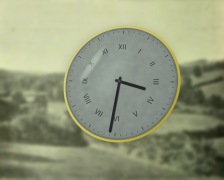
3h31
